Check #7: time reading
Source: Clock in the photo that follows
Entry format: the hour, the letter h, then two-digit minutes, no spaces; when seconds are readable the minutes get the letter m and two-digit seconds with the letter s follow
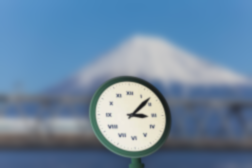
3h08
